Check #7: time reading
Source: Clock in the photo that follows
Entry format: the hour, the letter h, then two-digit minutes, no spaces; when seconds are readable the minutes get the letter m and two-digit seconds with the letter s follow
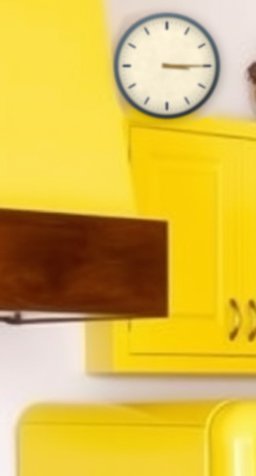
3h15
